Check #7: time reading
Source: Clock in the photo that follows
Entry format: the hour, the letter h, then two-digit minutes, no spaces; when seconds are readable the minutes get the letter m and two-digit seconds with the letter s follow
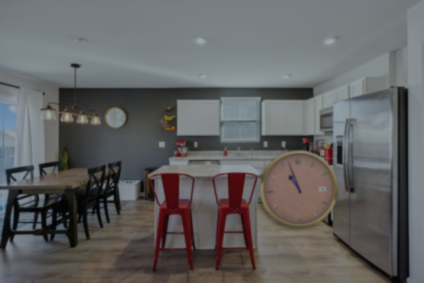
10h57
